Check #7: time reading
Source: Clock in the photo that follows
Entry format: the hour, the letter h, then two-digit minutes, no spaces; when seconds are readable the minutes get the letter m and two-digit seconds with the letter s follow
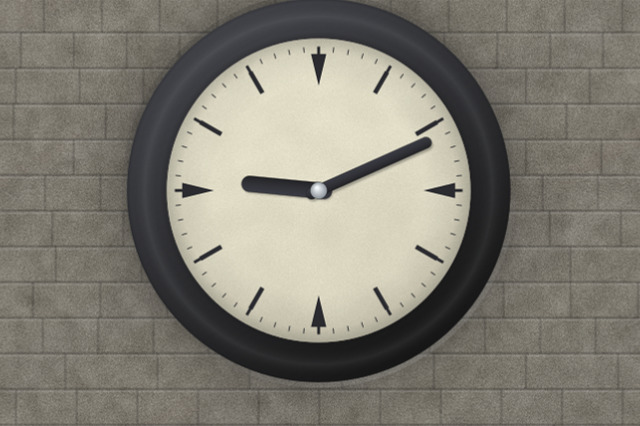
9h11
